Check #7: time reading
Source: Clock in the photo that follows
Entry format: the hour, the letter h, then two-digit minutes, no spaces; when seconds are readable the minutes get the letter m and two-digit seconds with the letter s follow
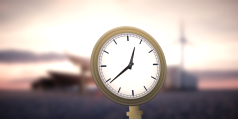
12h39
